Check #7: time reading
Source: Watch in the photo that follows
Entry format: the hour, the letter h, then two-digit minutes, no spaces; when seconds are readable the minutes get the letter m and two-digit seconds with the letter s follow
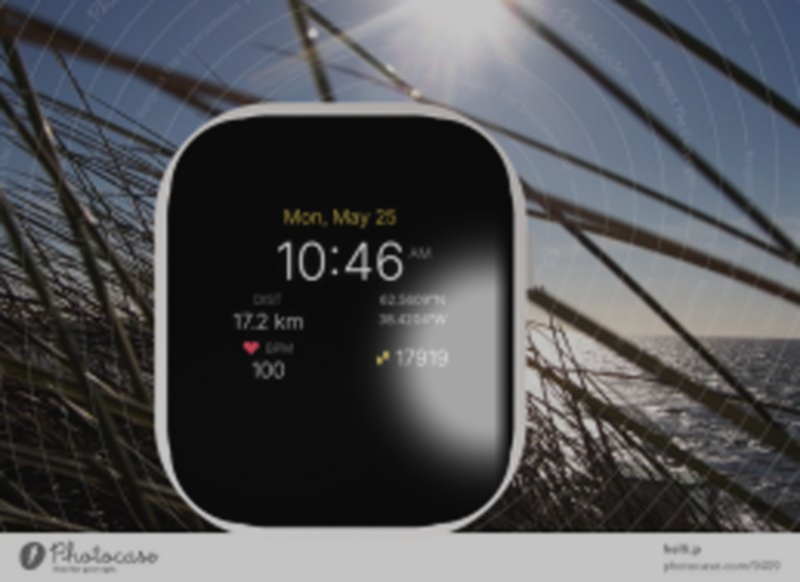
10h46
